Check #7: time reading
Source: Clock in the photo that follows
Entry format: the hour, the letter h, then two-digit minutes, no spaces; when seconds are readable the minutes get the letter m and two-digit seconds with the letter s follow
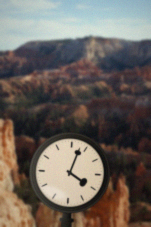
4h03
